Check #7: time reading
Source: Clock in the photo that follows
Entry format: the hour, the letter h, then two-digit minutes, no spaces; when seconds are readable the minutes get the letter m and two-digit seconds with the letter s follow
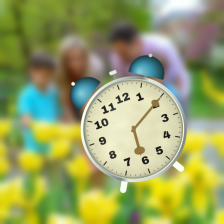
6h10
